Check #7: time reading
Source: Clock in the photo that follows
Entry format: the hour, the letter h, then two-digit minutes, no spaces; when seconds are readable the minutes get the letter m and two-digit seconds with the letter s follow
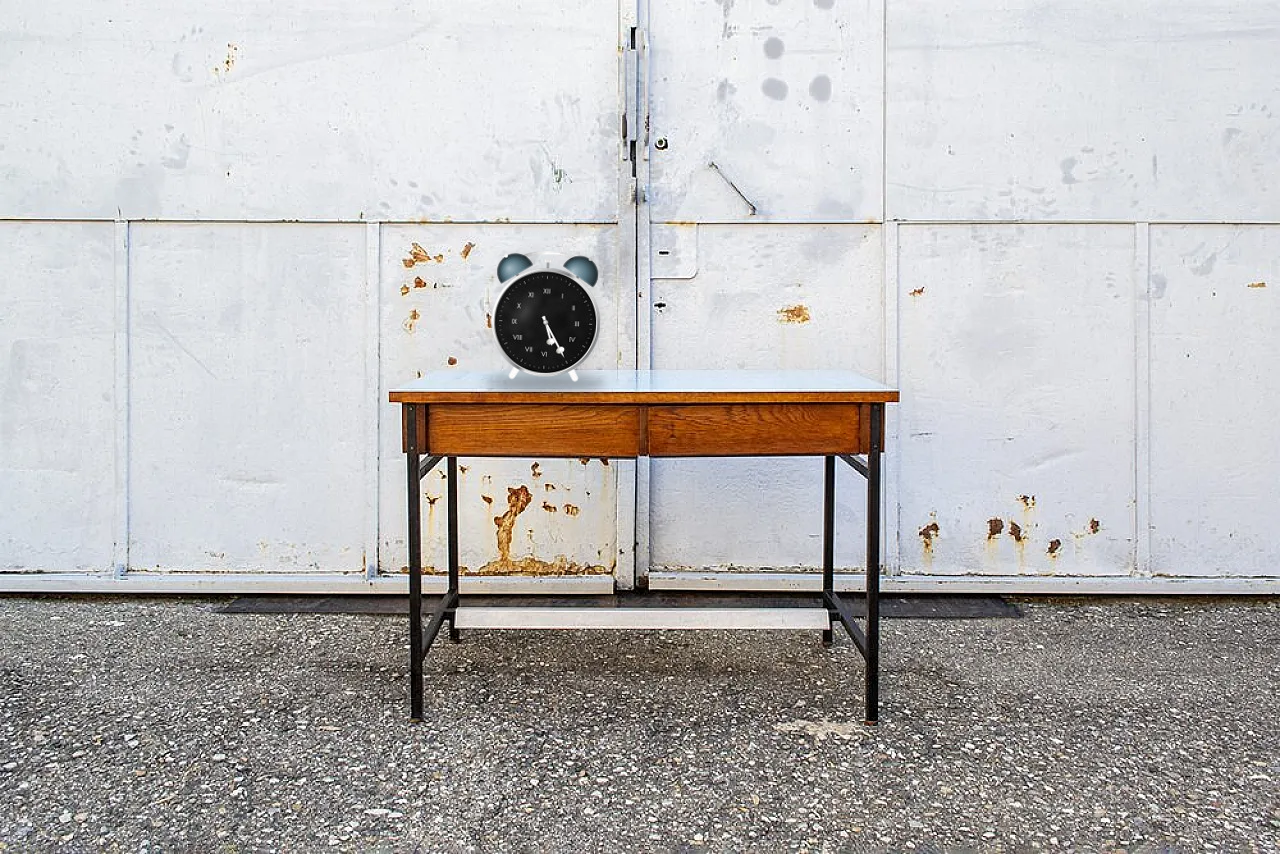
5h25
